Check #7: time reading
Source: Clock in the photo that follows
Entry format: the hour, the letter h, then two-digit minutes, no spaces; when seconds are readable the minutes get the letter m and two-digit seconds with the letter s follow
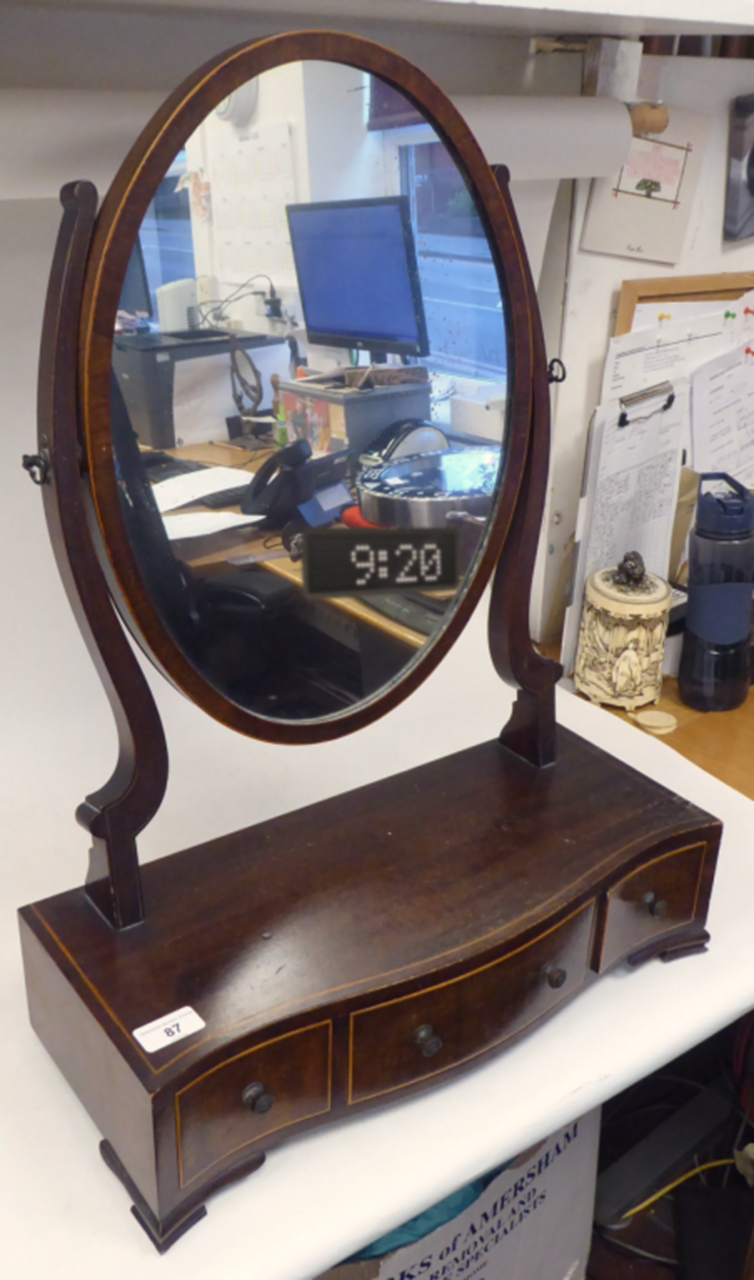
9h20
